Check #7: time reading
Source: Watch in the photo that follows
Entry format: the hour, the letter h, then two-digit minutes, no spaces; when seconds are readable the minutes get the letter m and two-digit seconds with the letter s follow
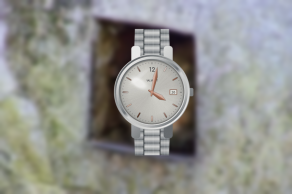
4h02
